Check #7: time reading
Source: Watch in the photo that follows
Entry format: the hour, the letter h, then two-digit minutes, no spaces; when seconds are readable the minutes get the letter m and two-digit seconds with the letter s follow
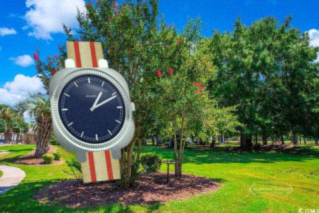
1h11
